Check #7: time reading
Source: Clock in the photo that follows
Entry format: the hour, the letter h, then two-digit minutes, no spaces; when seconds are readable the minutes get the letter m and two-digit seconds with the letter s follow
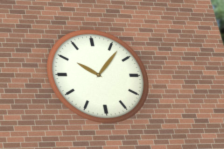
10h07
